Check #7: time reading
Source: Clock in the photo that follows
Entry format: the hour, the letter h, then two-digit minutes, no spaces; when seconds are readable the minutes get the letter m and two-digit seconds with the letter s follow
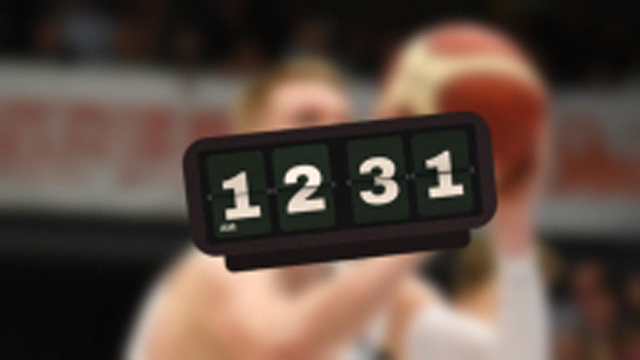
12h31
